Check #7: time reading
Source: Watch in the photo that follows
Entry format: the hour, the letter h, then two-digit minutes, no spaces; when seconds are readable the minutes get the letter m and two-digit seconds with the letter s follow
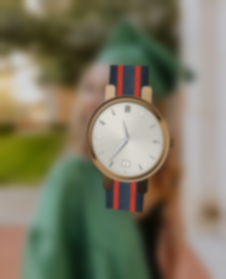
11h36
